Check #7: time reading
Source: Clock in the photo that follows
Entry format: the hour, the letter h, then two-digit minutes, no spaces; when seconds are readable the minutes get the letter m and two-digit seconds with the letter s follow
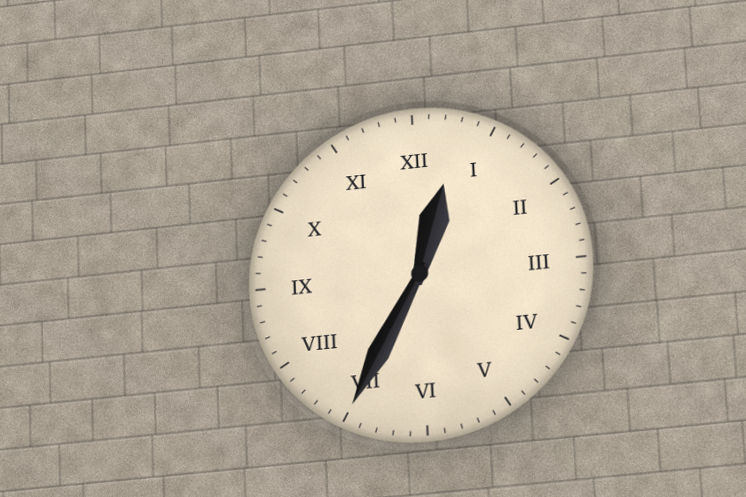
12h35
